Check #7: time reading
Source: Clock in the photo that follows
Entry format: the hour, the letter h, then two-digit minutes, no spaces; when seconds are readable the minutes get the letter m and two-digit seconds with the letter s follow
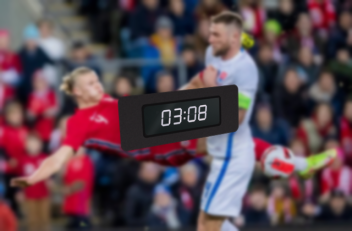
3h08
